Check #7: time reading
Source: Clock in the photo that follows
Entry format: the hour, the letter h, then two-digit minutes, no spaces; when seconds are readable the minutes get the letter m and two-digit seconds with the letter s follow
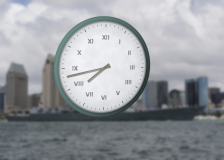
7h43
